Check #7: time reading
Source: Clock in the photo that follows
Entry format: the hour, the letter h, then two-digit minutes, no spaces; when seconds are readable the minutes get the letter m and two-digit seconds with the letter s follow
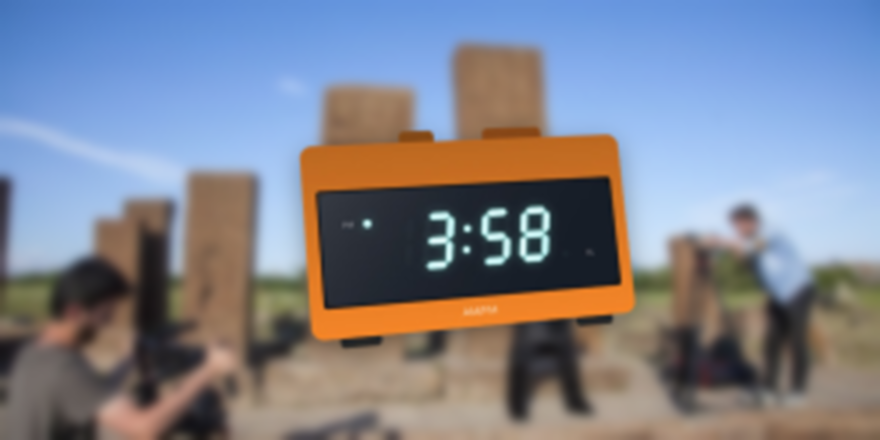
3h58
